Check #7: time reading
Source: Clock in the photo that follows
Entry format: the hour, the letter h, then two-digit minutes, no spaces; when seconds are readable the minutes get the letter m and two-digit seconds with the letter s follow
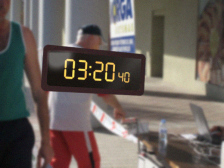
3h20m40s
